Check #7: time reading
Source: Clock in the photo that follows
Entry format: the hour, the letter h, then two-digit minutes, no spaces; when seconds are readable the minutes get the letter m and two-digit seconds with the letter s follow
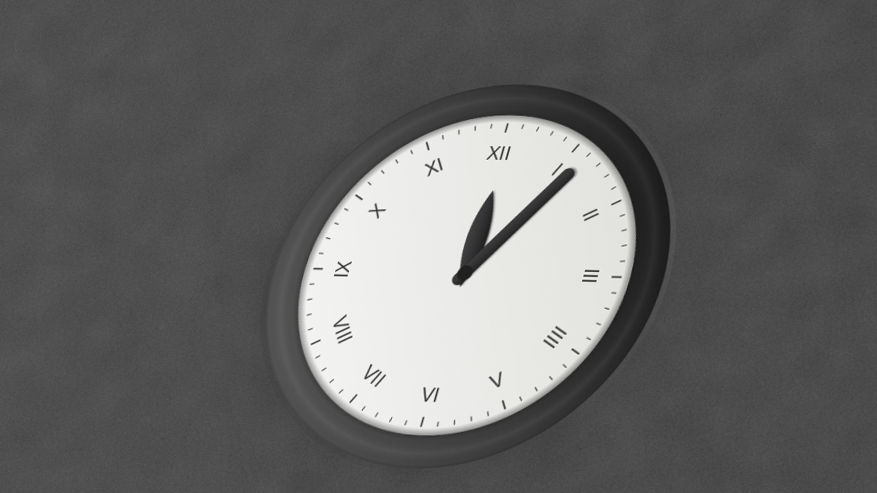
12h06
